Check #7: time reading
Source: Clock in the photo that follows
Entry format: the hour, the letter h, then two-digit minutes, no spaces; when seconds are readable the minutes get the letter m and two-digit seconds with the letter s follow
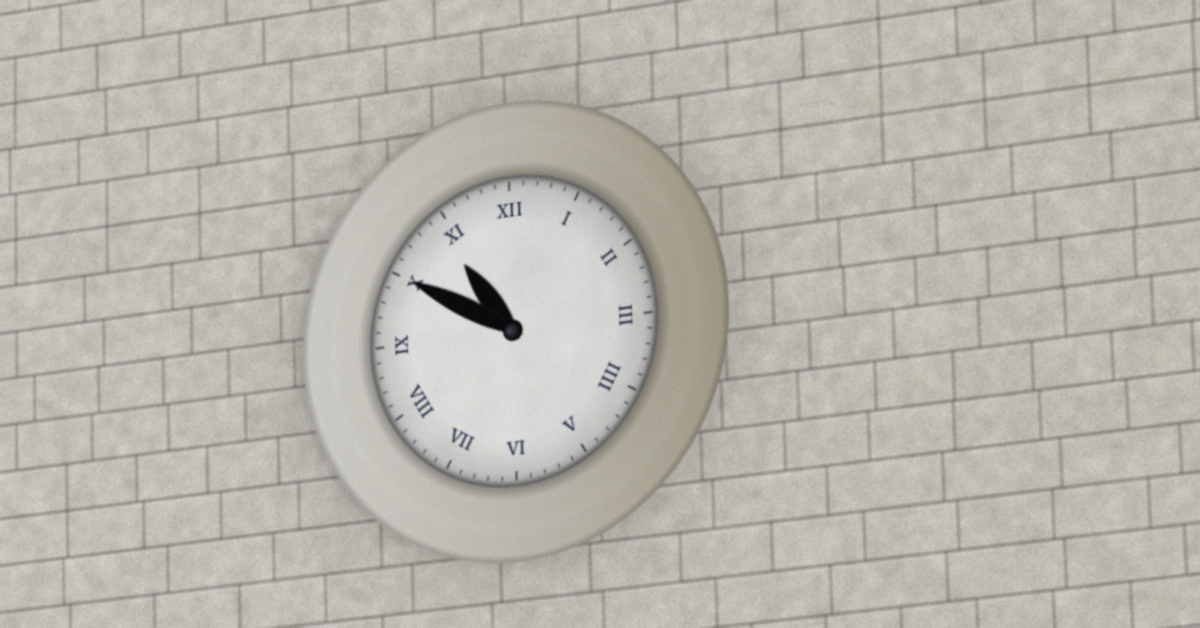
10h50
